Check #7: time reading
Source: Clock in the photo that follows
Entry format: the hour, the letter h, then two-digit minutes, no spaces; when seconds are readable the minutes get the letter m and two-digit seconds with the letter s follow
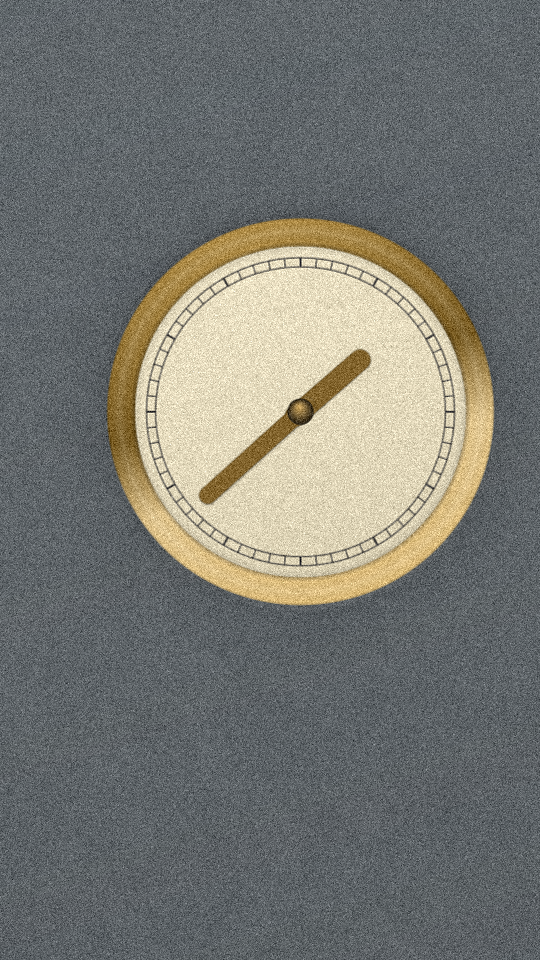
1h38
